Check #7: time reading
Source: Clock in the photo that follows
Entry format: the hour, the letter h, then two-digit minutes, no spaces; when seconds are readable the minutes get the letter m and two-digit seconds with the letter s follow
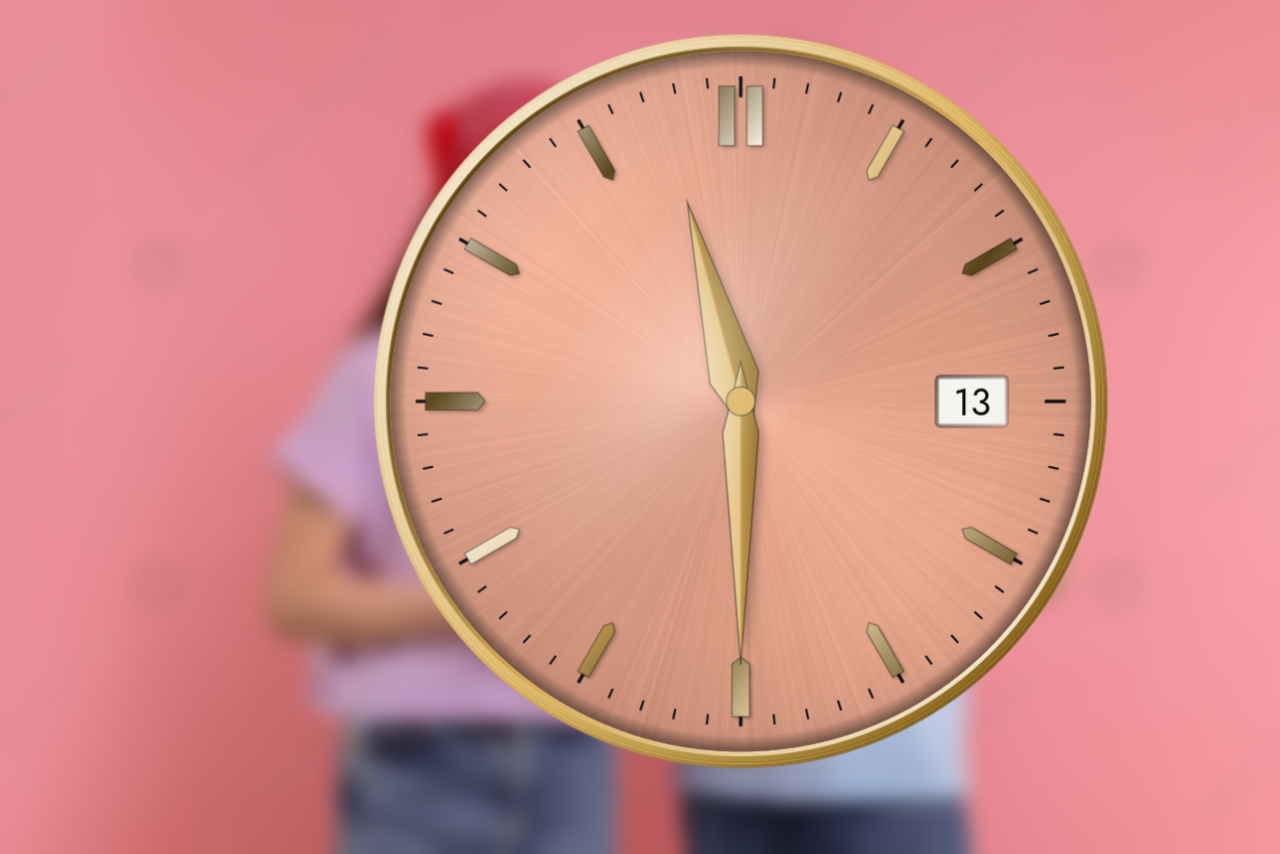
11h30
